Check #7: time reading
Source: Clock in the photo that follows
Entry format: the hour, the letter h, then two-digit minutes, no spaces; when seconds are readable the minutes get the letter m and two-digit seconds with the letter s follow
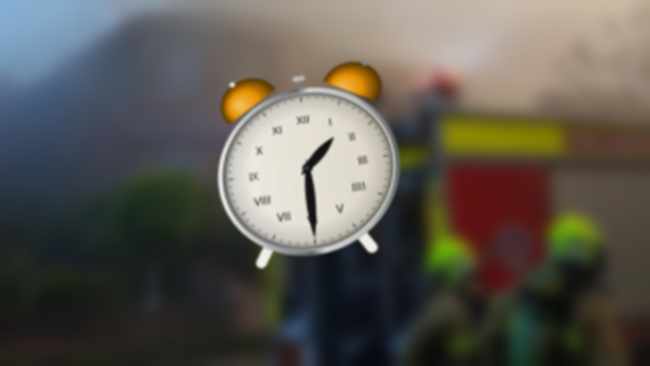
1h30
